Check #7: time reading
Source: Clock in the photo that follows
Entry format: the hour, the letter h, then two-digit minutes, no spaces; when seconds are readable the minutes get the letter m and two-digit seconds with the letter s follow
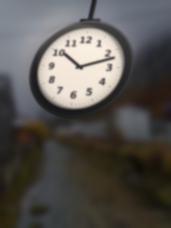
10h12
